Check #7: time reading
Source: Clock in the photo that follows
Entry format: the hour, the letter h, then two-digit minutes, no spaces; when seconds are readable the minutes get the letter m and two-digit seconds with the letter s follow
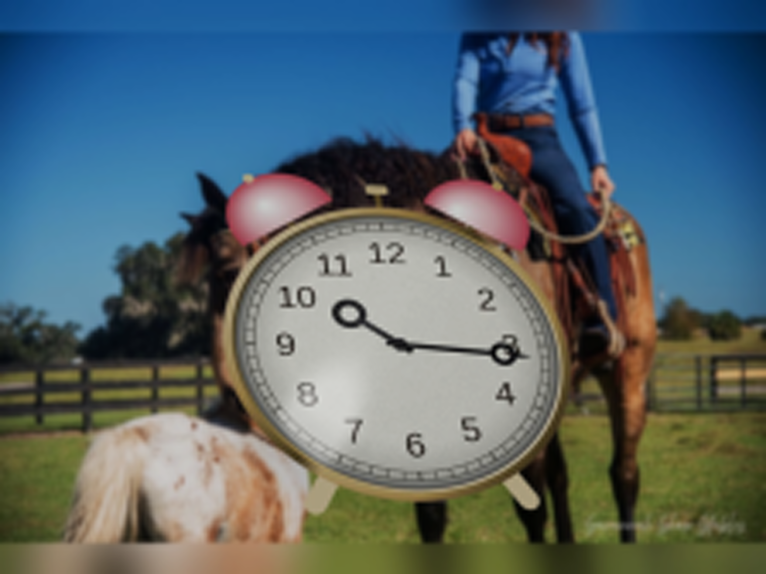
10h16
